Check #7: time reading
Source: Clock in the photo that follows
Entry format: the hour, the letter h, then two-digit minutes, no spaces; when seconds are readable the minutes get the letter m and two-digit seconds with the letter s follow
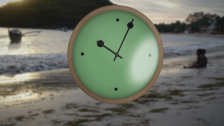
10h04
